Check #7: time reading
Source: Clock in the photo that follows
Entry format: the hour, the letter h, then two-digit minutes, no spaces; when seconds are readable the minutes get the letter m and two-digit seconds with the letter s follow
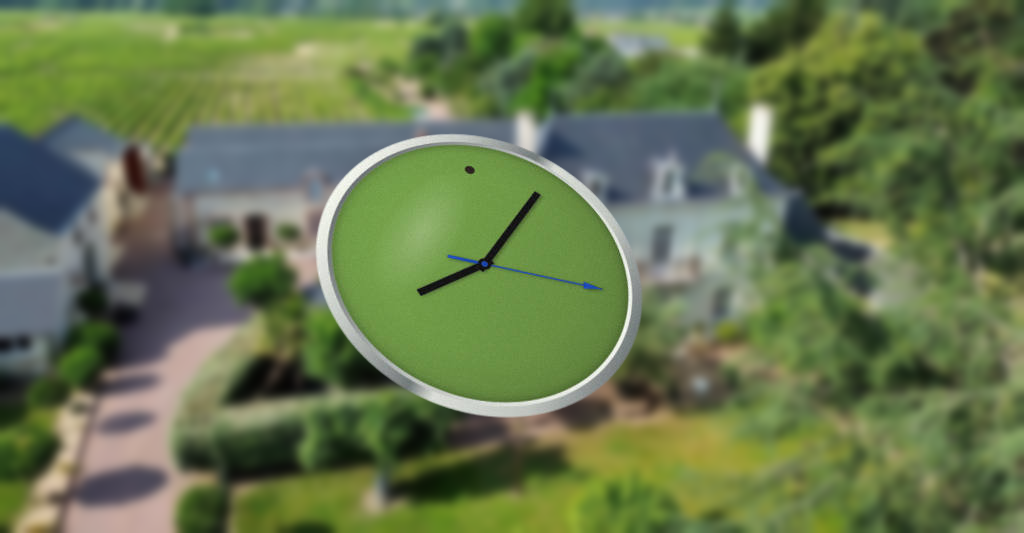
8h06m17s
